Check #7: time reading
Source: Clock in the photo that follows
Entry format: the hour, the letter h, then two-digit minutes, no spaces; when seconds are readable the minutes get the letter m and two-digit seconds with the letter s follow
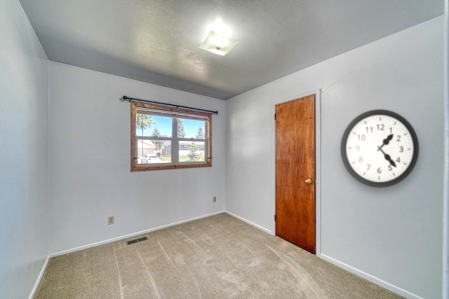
1h23
